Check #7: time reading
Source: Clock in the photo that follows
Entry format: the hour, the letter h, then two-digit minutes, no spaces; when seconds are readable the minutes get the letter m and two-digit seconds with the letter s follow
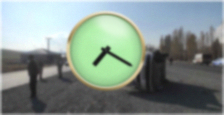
7h20
